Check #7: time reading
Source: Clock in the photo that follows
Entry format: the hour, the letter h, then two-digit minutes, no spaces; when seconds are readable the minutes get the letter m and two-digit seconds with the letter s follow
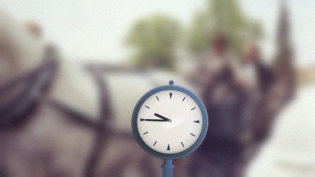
9h45
